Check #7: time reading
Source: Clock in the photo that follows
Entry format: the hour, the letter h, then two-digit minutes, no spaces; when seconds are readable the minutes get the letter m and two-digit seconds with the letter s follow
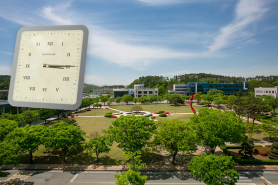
3h15
